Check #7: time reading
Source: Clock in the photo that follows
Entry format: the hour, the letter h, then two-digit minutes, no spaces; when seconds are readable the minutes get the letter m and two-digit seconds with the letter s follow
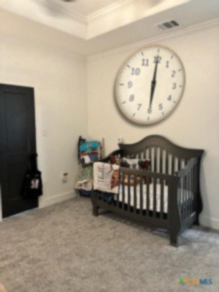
6h00
